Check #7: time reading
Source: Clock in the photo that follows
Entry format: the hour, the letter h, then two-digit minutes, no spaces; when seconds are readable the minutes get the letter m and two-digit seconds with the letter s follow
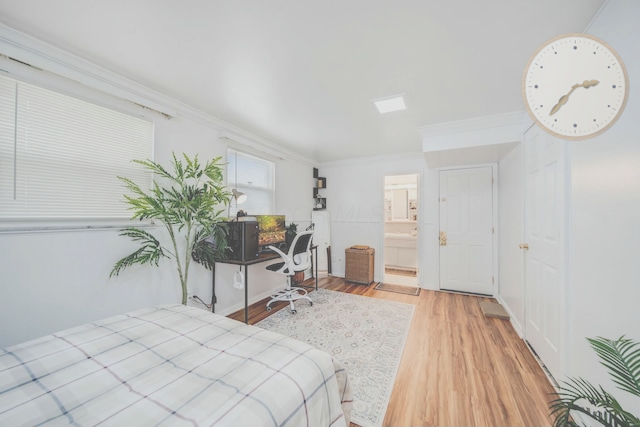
2h37
